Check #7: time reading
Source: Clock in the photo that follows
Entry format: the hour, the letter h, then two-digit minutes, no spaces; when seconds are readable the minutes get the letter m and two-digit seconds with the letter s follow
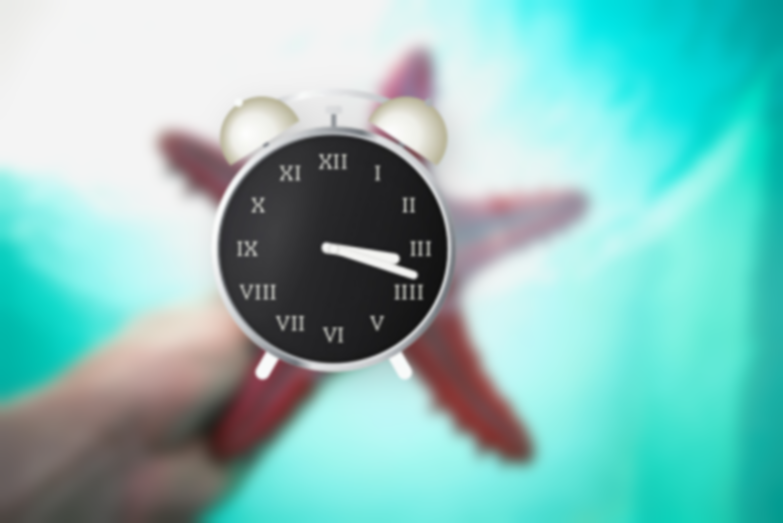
3h18
